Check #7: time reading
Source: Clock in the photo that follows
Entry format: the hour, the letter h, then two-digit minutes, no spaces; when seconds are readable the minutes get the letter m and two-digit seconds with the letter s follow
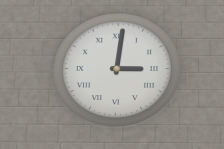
3h01
